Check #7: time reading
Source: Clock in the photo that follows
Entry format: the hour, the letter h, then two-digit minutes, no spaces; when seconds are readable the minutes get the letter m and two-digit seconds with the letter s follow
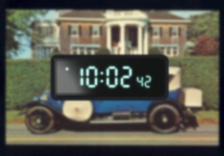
10h02m42s
